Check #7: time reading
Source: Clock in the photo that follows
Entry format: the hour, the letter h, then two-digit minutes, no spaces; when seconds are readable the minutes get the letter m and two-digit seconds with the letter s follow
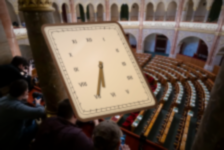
6h35
